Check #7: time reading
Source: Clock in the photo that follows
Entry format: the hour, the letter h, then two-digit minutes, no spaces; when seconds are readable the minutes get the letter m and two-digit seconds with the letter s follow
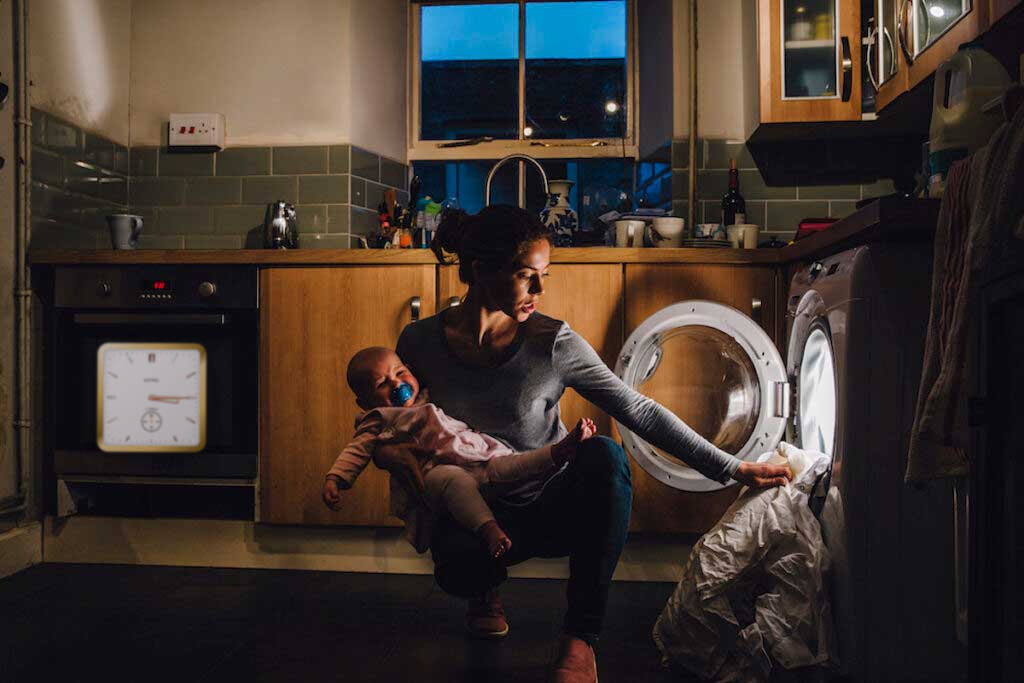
3h15
